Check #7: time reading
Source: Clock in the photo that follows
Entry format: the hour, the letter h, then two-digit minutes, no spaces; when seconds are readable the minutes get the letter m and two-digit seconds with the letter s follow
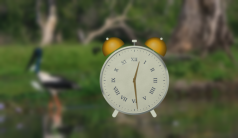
12h29
